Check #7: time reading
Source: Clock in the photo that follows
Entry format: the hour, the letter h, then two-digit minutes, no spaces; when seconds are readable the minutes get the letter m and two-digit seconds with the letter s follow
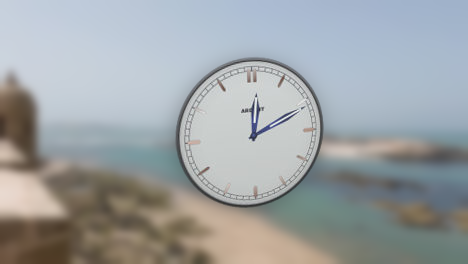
12h11
